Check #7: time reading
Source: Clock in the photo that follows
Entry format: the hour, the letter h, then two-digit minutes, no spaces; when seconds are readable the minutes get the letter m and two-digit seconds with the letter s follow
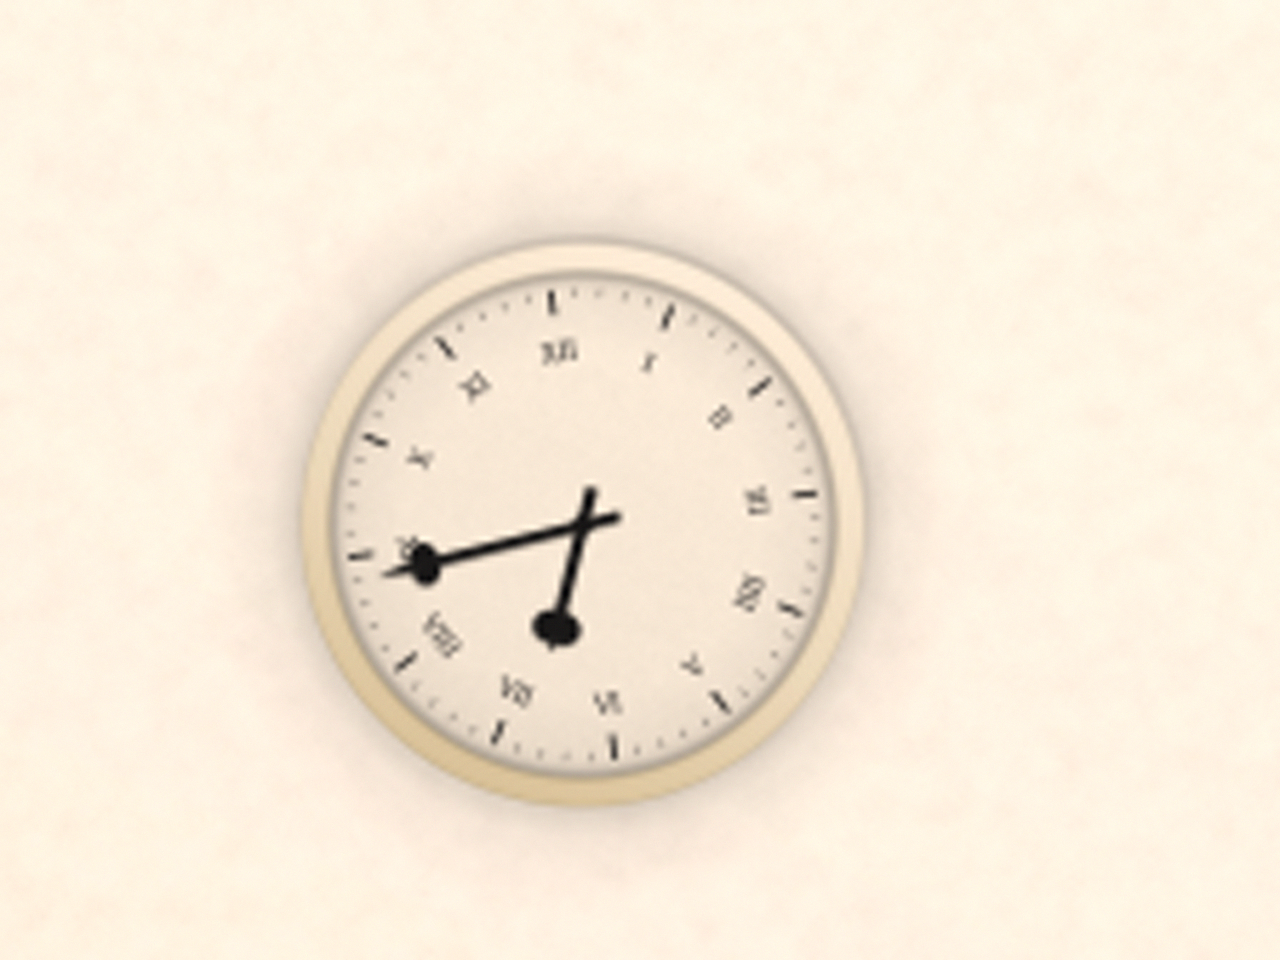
6h44
